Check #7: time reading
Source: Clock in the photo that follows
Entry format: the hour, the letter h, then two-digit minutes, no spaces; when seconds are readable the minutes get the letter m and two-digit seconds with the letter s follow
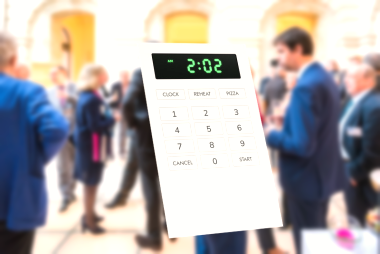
2h02
